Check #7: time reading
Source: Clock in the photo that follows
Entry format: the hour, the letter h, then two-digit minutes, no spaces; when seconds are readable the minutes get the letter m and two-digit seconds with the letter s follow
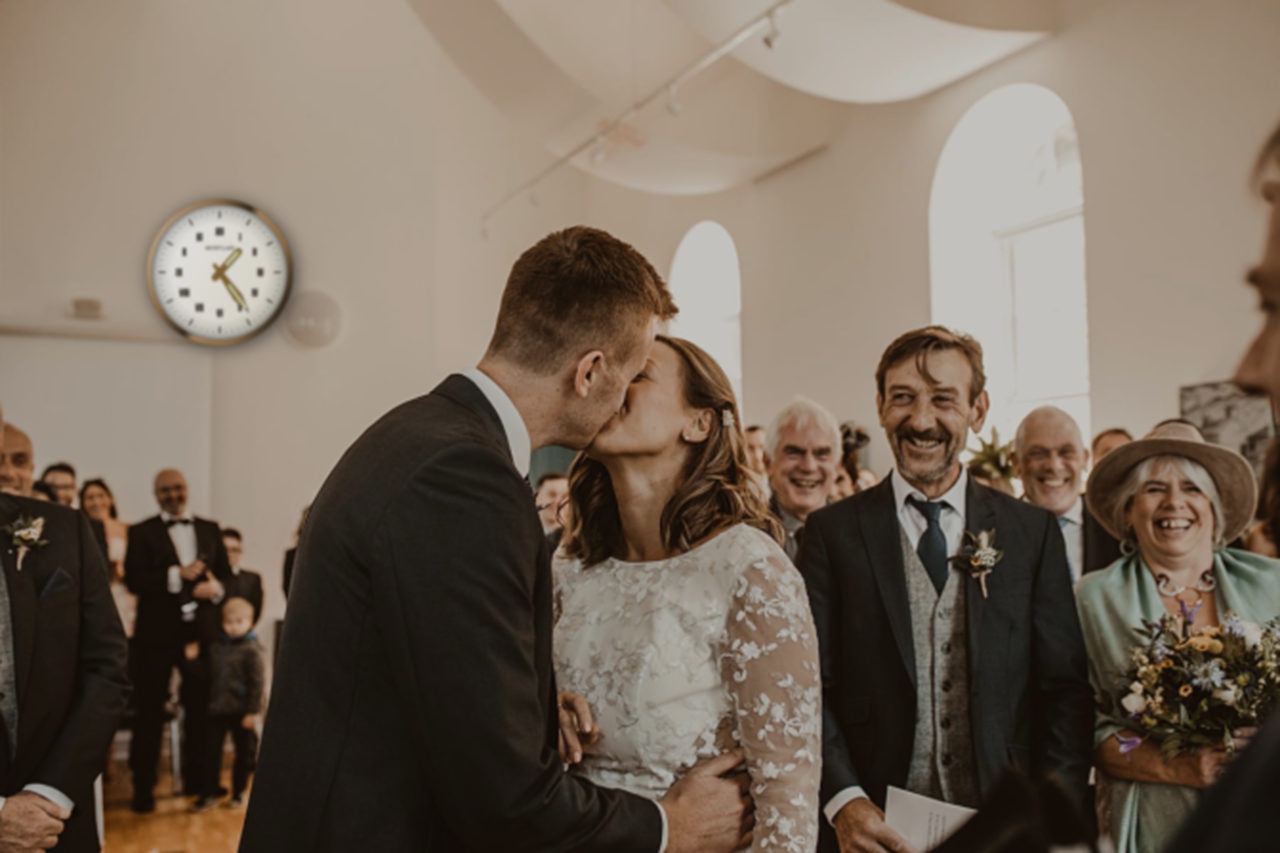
1h24
